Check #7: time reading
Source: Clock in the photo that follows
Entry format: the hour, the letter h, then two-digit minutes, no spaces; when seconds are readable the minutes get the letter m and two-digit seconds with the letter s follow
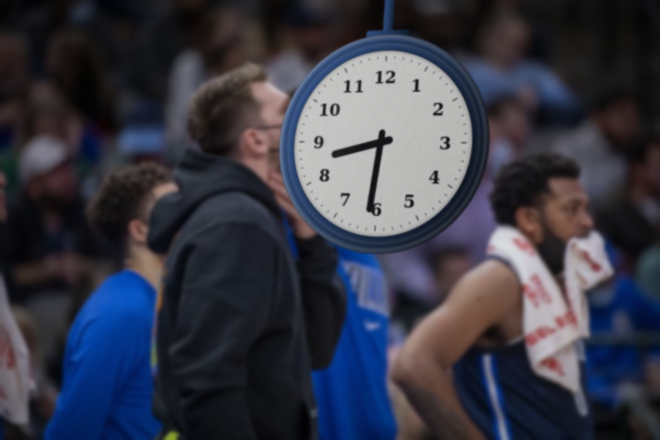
8h31
